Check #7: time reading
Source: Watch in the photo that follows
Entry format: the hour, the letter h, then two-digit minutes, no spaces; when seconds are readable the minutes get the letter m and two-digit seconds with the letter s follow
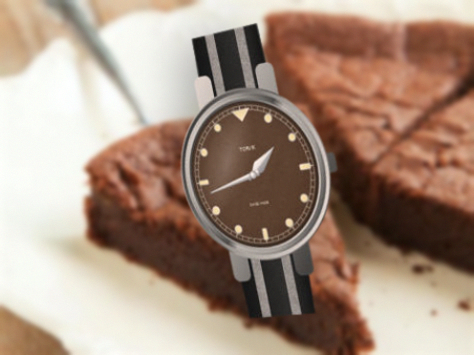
1h43
